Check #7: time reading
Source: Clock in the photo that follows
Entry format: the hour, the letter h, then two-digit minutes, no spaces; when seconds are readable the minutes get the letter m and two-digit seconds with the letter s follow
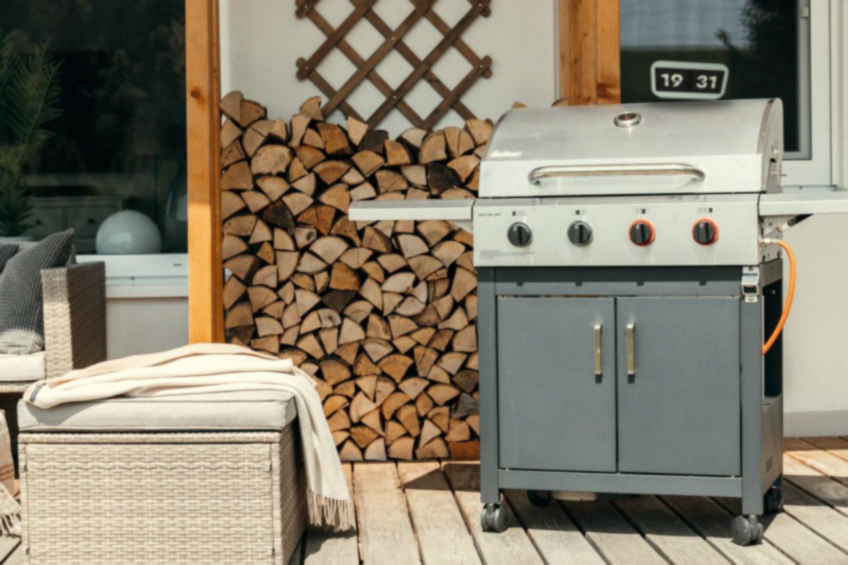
19h31
